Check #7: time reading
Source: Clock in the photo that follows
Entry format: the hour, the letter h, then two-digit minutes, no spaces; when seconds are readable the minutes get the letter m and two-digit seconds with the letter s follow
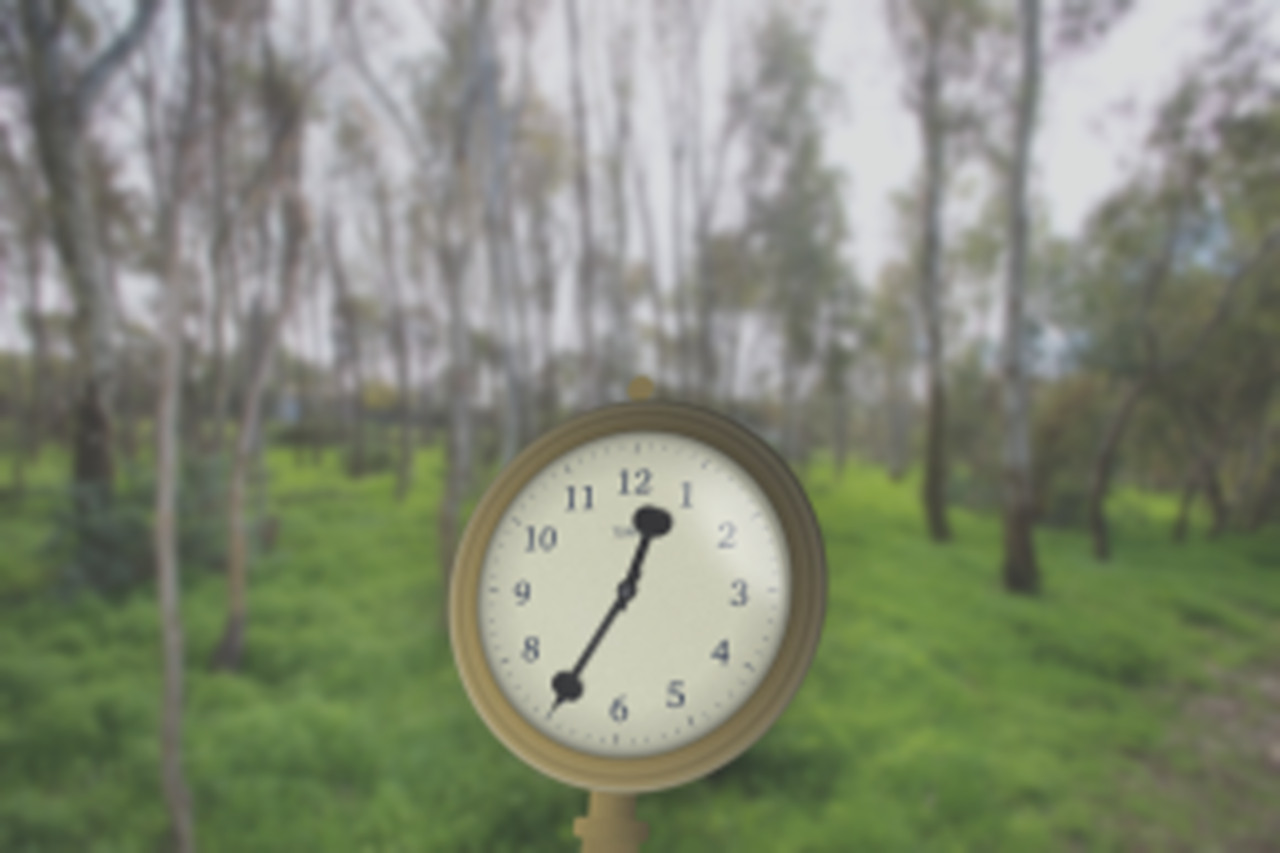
12h35
